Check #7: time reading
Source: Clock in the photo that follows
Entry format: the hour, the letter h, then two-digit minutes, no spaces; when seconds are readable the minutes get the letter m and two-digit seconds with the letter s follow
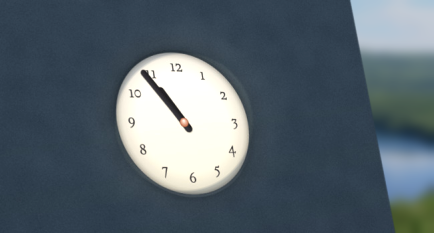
10h54
